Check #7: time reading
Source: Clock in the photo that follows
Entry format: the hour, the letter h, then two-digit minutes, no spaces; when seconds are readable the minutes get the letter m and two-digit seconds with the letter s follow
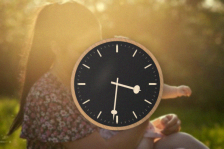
3h31
